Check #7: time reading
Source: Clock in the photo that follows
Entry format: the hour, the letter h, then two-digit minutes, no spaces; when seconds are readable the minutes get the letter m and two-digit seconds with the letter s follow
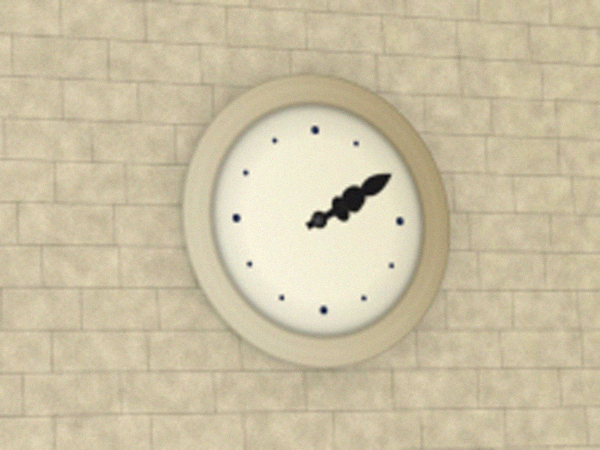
2h10
